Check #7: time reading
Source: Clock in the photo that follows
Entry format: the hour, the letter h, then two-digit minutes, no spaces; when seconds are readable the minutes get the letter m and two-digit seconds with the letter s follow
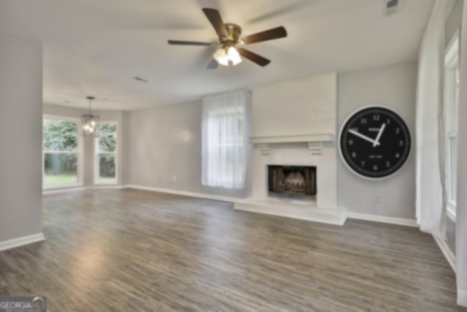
12h49
